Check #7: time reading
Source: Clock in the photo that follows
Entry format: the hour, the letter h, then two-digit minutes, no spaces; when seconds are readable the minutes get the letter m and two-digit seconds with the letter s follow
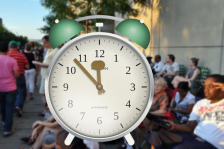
11h53
